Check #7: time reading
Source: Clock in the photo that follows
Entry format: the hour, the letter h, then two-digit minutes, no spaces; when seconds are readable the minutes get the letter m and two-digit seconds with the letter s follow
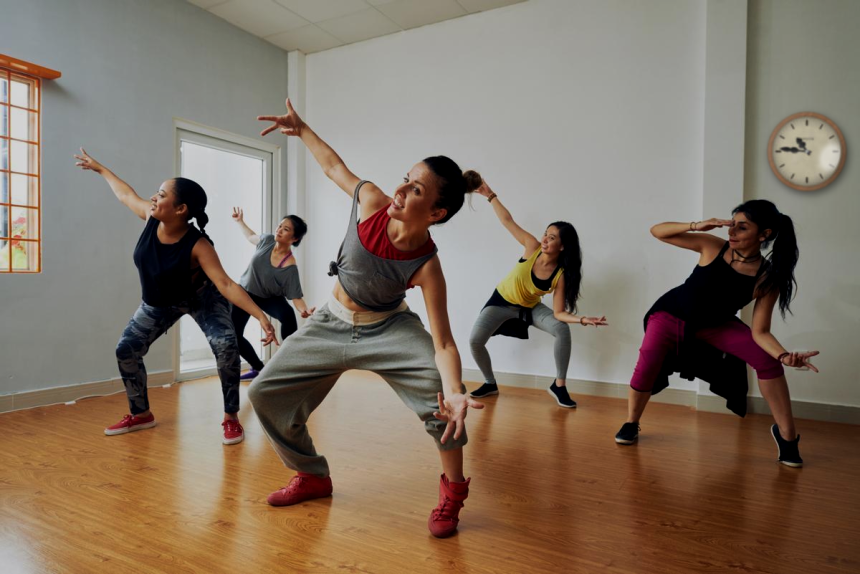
10h46
